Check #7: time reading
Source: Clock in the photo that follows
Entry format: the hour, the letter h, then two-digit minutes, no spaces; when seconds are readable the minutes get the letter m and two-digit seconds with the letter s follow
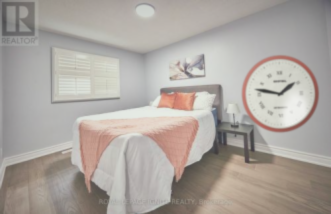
1h47
